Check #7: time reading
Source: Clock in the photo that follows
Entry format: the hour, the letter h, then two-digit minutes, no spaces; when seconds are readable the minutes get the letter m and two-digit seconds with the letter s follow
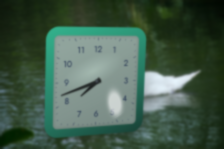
7h42
